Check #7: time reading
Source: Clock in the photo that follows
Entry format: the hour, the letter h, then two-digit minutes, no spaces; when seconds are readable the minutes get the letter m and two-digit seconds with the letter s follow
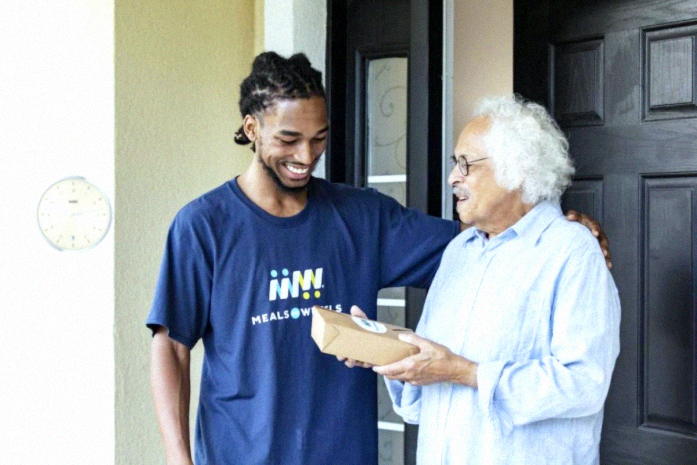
3h13
